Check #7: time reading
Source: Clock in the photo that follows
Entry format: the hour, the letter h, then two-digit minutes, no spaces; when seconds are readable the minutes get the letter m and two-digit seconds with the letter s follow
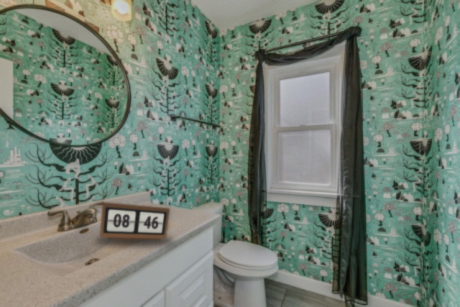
8h46
